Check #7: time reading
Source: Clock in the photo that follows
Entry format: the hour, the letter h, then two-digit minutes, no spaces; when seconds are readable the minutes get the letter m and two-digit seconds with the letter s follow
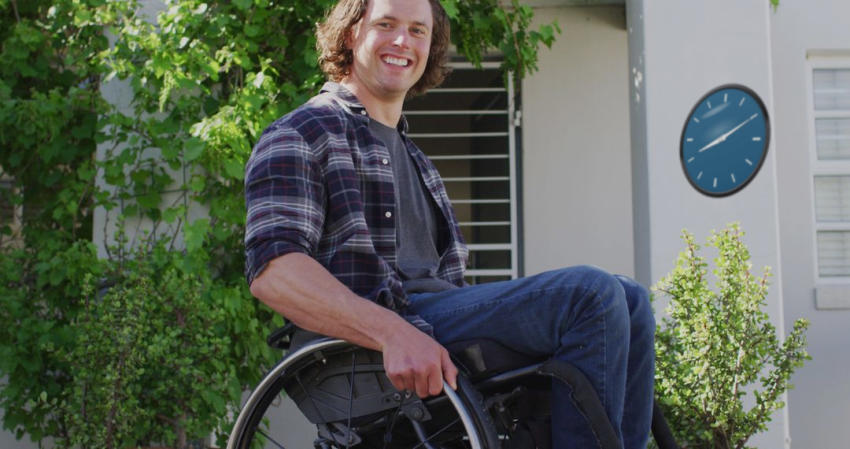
8h10
